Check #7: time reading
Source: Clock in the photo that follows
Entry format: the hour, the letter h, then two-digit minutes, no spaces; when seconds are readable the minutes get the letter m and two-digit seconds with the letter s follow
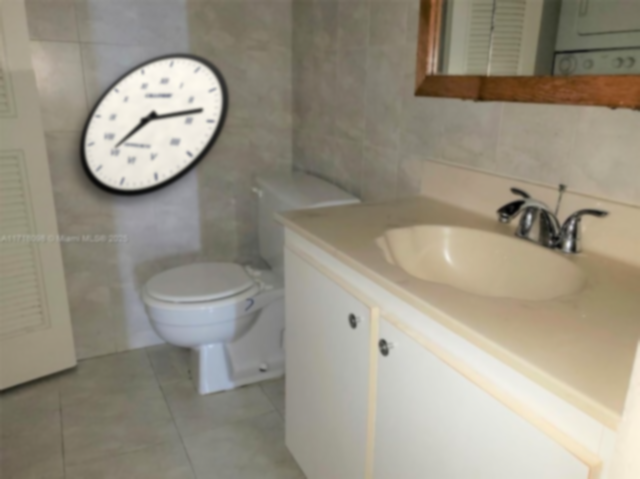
7h13
